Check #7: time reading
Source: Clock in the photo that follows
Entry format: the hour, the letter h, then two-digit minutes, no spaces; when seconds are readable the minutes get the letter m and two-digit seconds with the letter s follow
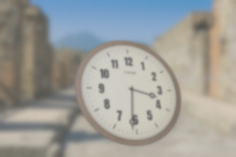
3h31
